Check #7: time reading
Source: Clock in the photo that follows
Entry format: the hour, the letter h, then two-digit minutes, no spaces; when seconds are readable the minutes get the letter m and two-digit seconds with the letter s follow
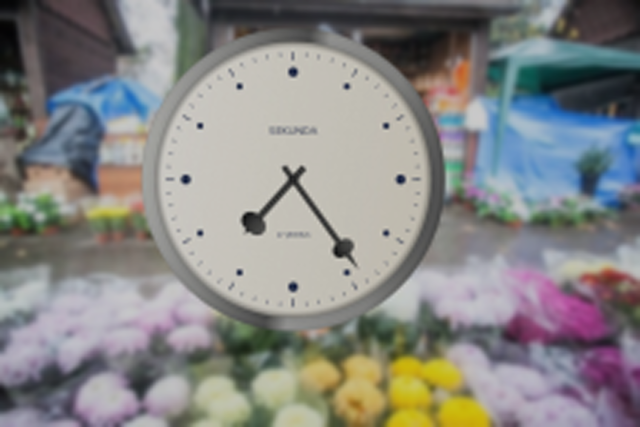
7h24
